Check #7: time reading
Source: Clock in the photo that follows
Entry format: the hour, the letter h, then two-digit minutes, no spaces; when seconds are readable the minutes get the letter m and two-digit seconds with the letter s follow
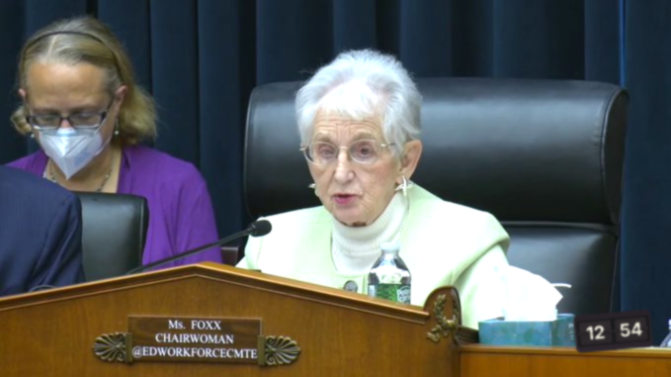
12h54
